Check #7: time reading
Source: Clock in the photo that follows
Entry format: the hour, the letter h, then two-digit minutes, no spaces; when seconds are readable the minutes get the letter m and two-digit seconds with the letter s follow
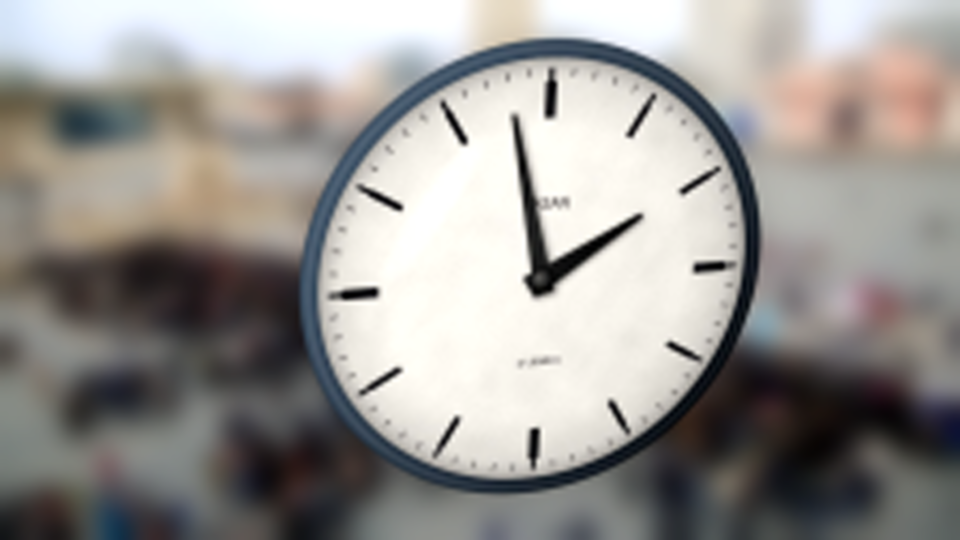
1h58
